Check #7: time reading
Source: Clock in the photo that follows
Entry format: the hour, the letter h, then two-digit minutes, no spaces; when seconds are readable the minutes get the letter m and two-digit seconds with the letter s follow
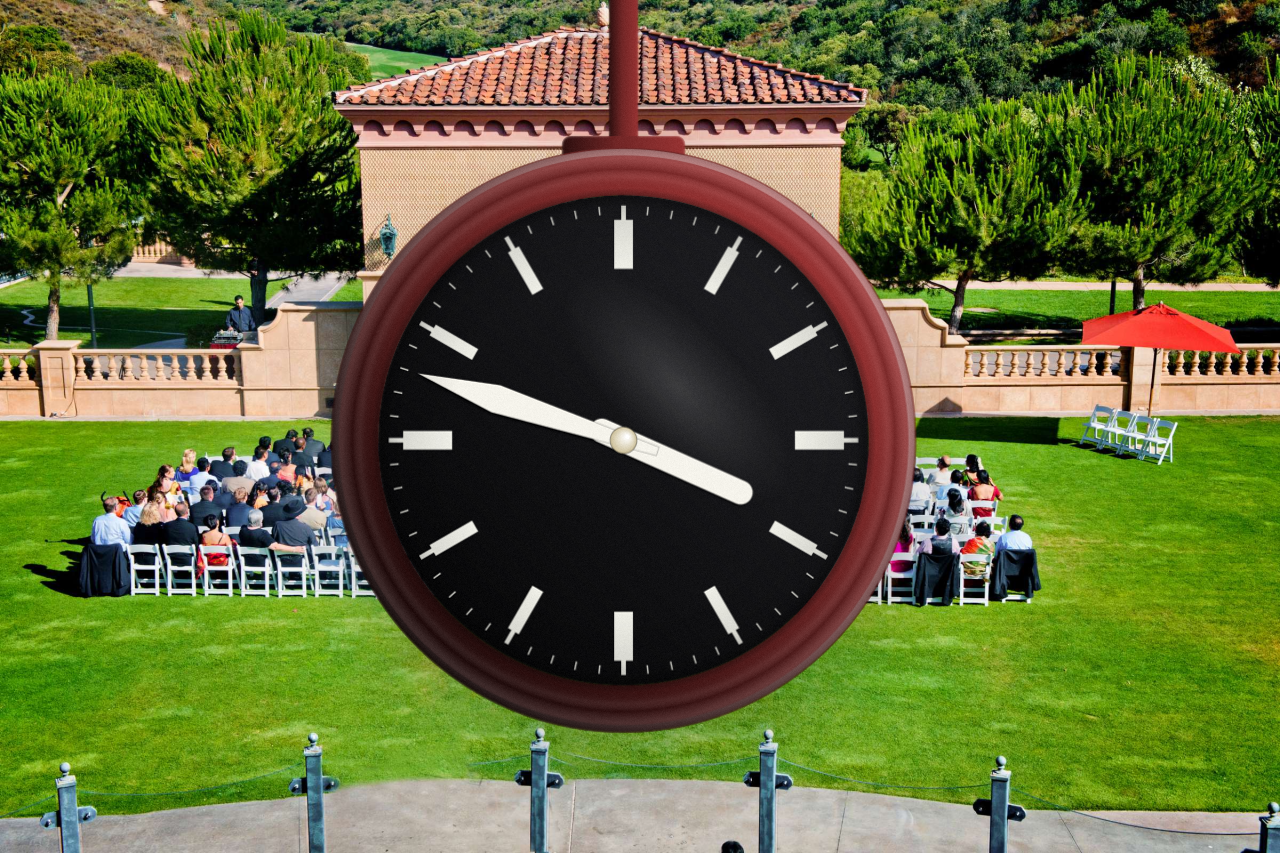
3h48
